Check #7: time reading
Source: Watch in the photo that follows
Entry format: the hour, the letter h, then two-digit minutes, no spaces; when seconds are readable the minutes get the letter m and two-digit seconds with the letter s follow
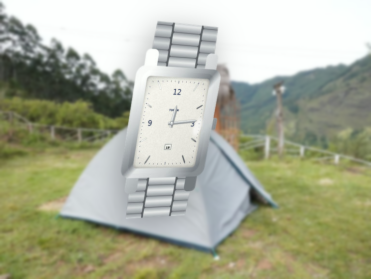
12h14
